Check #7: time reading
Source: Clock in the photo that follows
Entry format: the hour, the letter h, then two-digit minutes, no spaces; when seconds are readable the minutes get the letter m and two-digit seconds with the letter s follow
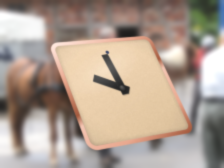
9h59
